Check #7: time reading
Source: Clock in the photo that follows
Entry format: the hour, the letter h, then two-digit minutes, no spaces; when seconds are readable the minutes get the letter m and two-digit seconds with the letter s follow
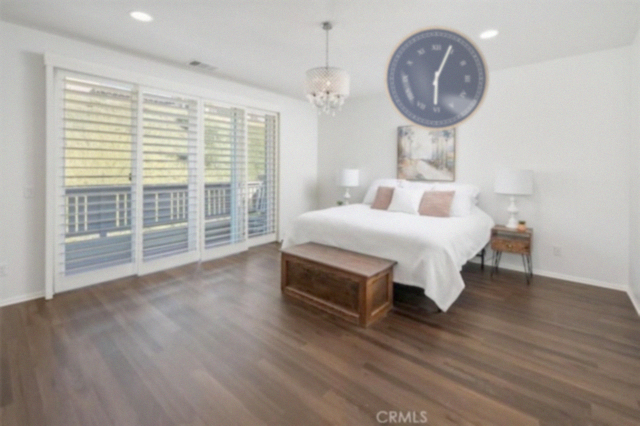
6h04
